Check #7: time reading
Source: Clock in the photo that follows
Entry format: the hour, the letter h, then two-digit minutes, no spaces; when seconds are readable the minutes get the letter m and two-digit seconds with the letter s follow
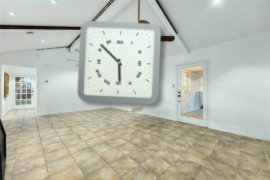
5h52
